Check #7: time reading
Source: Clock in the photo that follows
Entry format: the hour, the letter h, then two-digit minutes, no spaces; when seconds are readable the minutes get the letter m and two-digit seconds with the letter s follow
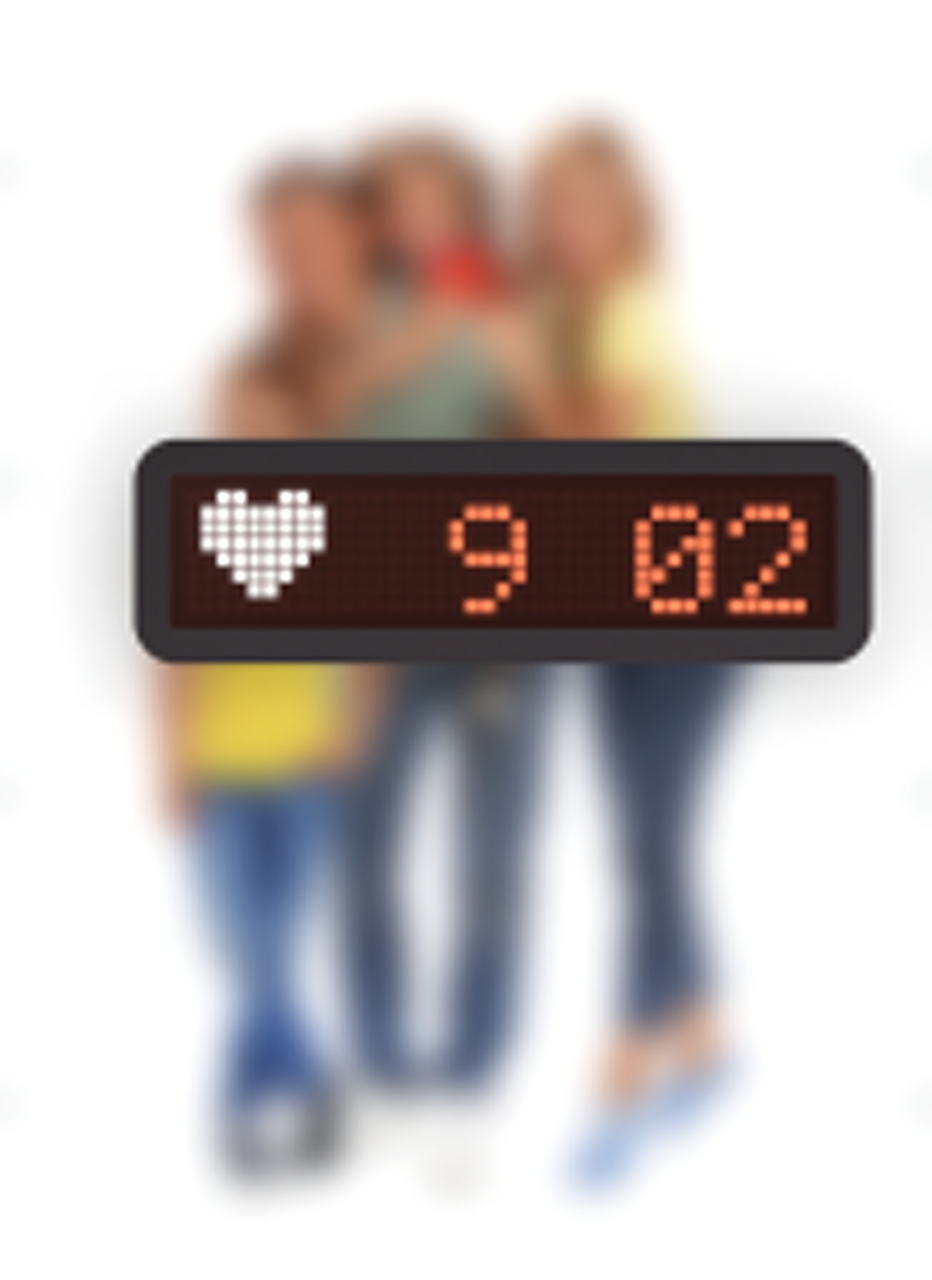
9h02
